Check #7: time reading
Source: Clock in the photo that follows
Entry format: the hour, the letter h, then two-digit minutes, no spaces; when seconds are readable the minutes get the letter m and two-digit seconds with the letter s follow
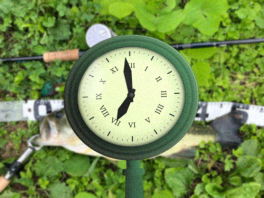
6h59
